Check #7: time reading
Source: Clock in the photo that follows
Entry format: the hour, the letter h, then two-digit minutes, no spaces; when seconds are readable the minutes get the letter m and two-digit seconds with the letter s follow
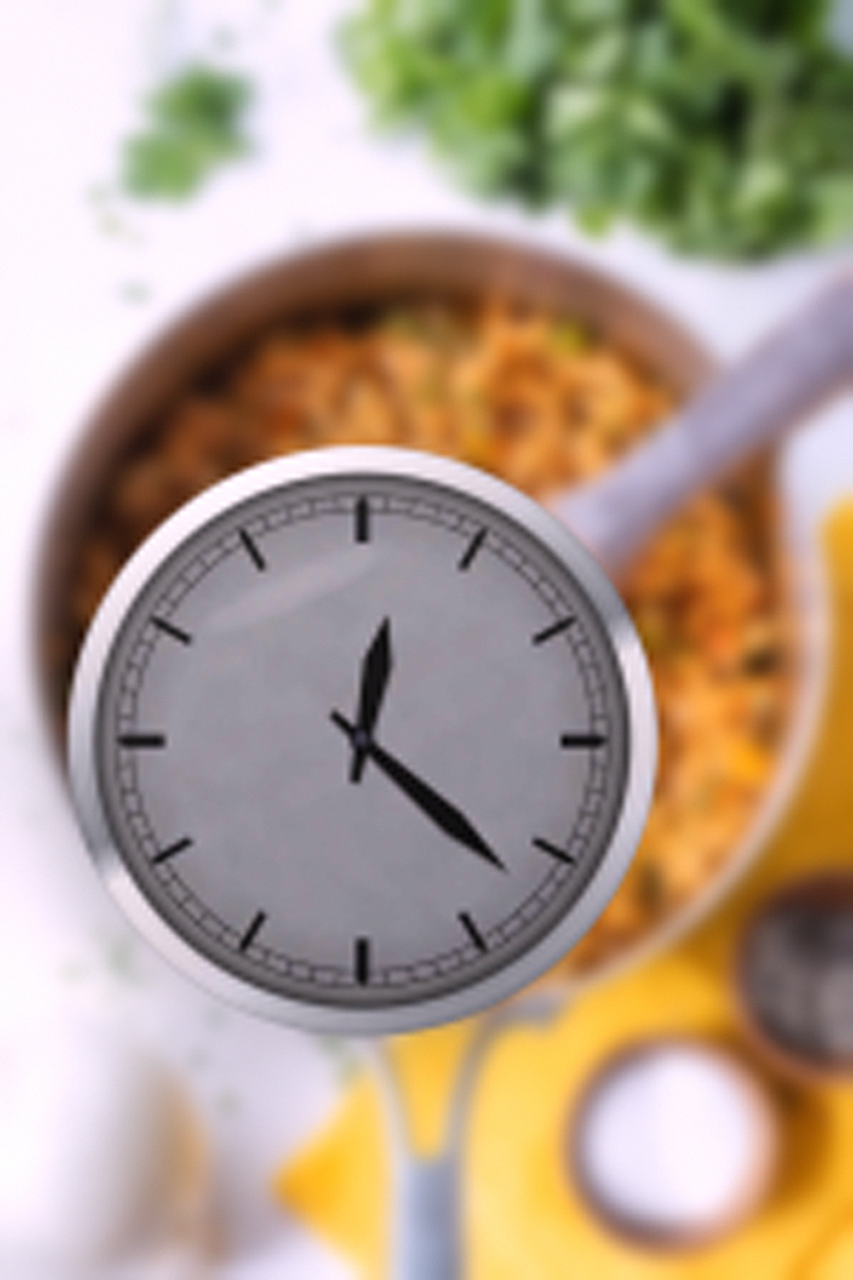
12h22
